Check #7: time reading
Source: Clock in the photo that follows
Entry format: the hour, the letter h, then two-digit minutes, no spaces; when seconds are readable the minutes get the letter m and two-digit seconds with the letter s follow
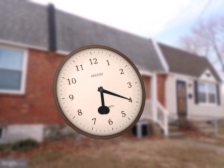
6h20
